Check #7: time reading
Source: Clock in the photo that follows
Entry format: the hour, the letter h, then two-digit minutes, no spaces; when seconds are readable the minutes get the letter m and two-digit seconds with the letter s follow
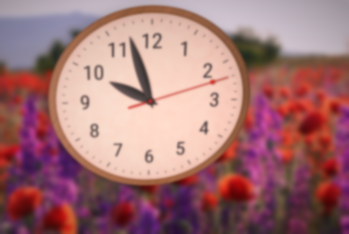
9h57m12s
